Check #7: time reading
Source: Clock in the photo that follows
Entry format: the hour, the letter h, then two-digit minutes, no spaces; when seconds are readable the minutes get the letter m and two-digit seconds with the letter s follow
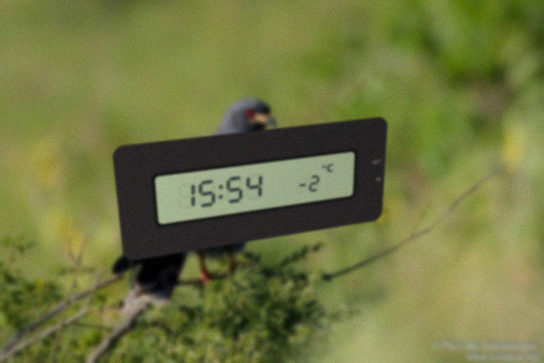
15h54
